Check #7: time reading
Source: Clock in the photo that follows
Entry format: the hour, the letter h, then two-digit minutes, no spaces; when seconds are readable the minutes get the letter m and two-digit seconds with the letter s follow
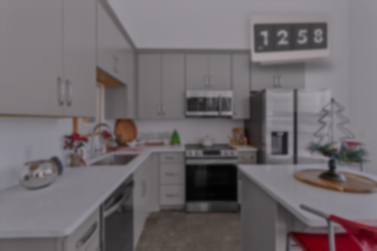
12h58
